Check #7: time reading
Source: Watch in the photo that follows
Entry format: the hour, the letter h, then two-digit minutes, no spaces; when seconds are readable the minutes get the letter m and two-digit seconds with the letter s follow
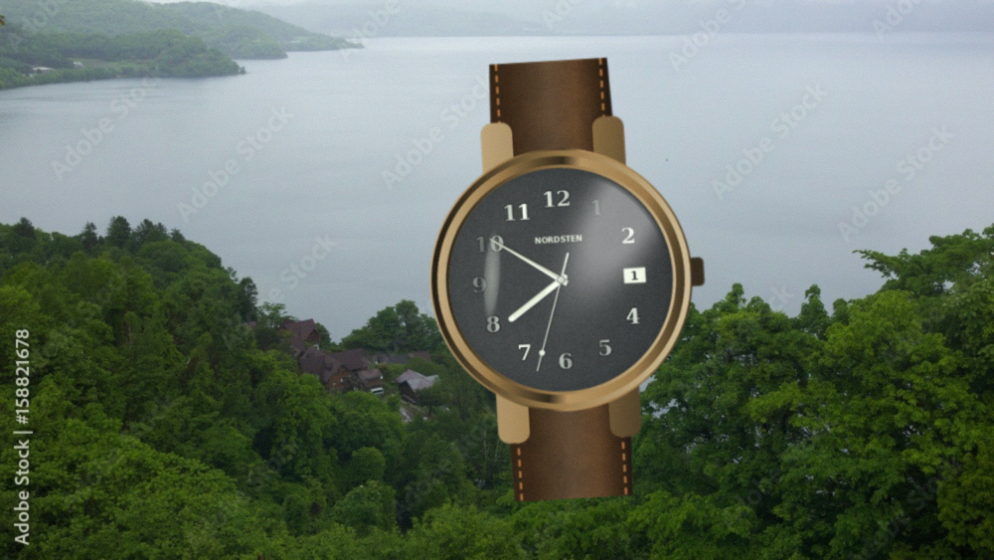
7h50m33s
